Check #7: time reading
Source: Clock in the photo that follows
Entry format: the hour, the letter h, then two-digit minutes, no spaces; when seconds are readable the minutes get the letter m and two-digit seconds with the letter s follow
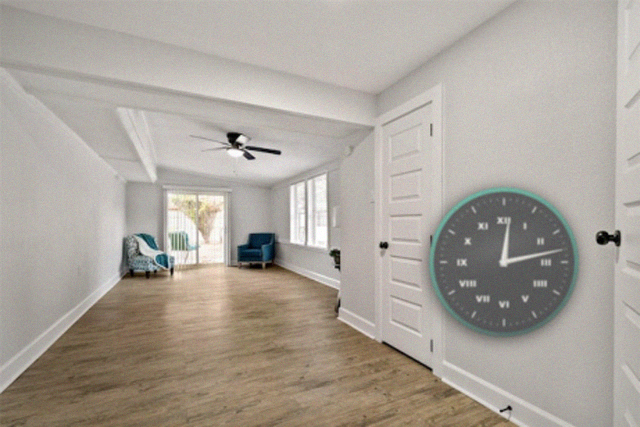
12h13
